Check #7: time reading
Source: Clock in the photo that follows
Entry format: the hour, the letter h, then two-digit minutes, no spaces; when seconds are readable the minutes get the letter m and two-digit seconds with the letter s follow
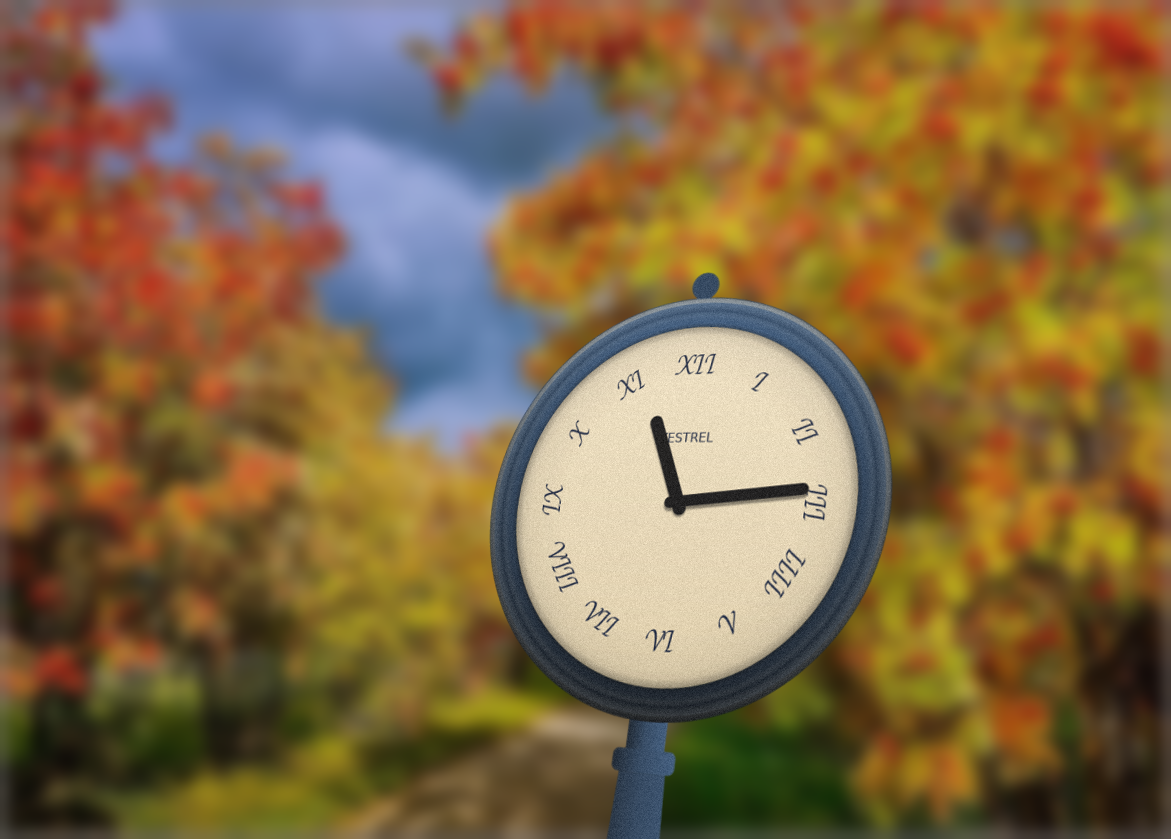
11h14
